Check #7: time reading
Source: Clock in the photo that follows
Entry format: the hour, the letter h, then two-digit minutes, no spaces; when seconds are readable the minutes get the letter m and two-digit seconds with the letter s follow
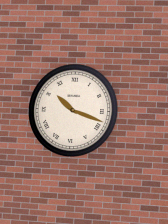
10h18
